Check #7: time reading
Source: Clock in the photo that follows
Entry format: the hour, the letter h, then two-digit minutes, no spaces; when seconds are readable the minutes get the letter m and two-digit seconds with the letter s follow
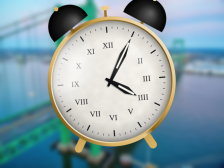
4h05
